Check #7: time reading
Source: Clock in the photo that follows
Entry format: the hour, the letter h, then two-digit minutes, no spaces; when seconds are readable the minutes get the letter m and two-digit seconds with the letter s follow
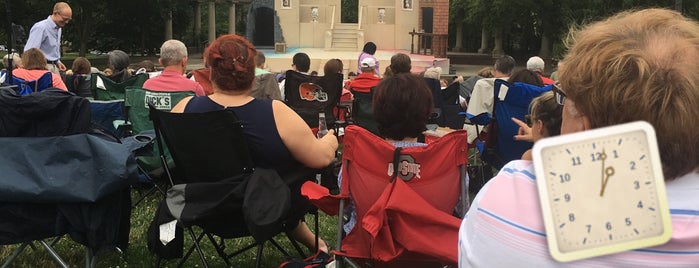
1h02
